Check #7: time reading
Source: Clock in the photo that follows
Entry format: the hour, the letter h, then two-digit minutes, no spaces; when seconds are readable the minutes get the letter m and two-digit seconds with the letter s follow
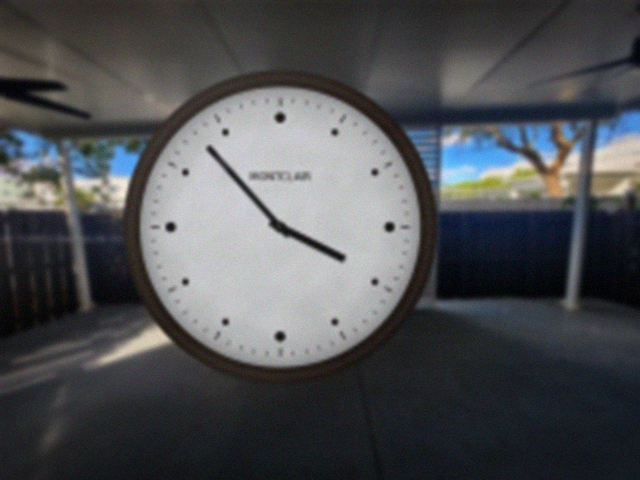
3h53
